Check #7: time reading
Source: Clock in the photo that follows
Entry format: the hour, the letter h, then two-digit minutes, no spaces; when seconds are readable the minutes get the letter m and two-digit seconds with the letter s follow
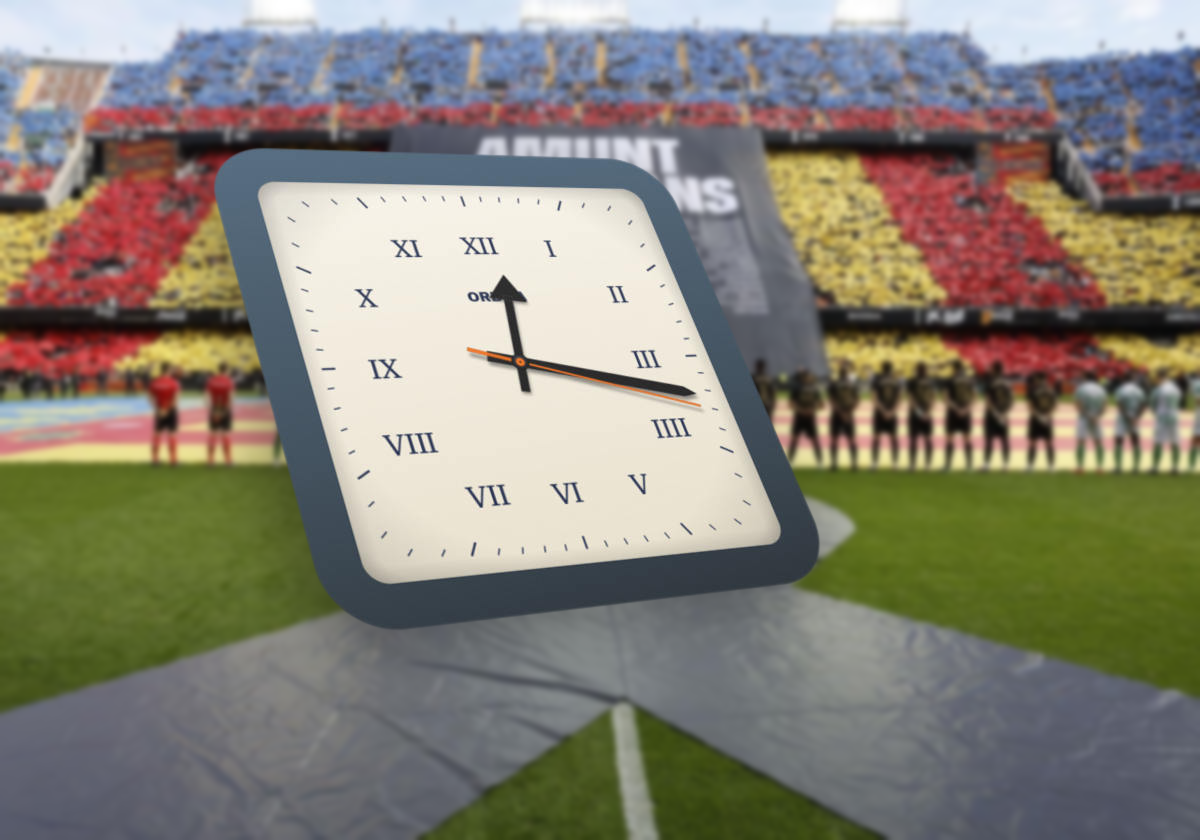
12h17m18s
